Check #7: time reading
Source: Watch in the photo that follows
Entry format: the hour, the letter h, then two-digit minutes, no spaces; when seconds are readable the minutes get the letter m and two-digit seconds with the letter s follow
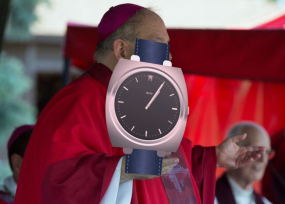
1h05
